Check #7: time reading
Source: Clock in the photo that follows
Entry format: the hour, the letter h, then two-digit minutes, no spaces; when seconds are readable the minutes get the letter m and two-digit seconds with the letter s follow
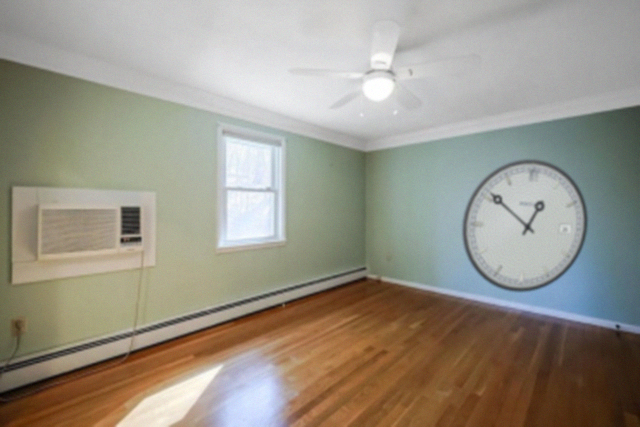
12h51
